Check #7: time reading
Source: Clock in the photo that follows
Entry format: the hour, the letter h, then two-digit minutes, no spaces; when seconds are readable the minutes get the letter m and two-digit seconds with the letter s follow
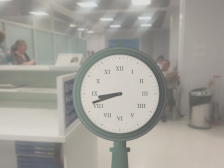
8h42
